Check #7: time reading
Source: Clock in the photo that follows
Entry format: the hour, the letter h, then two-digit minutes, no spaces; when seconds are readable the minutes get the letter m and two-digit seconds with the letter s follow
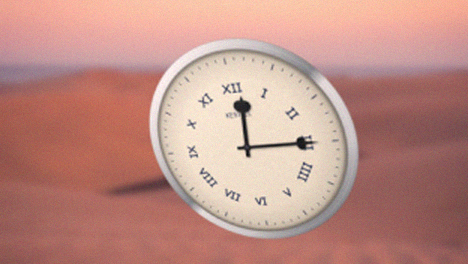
12h15
